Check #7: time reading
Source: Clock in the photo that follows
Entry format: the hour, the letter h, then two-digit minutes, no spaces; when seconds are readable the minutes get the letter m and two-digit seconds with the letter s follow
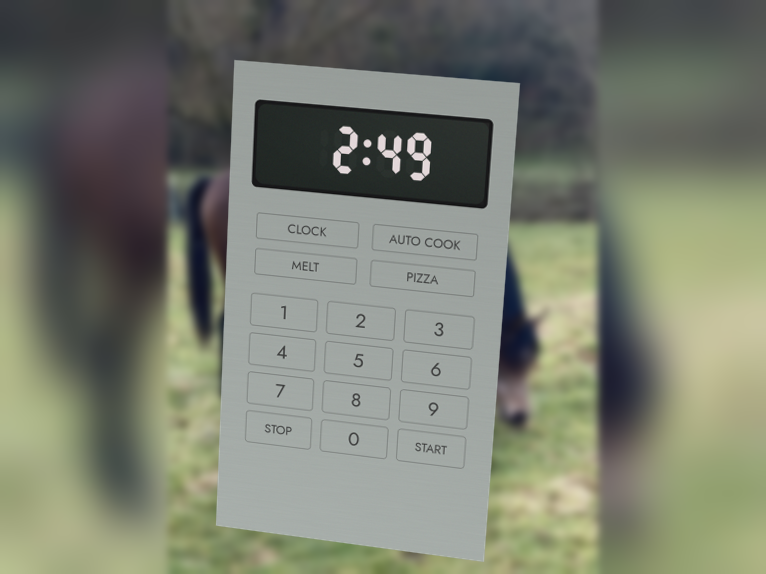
2h49
